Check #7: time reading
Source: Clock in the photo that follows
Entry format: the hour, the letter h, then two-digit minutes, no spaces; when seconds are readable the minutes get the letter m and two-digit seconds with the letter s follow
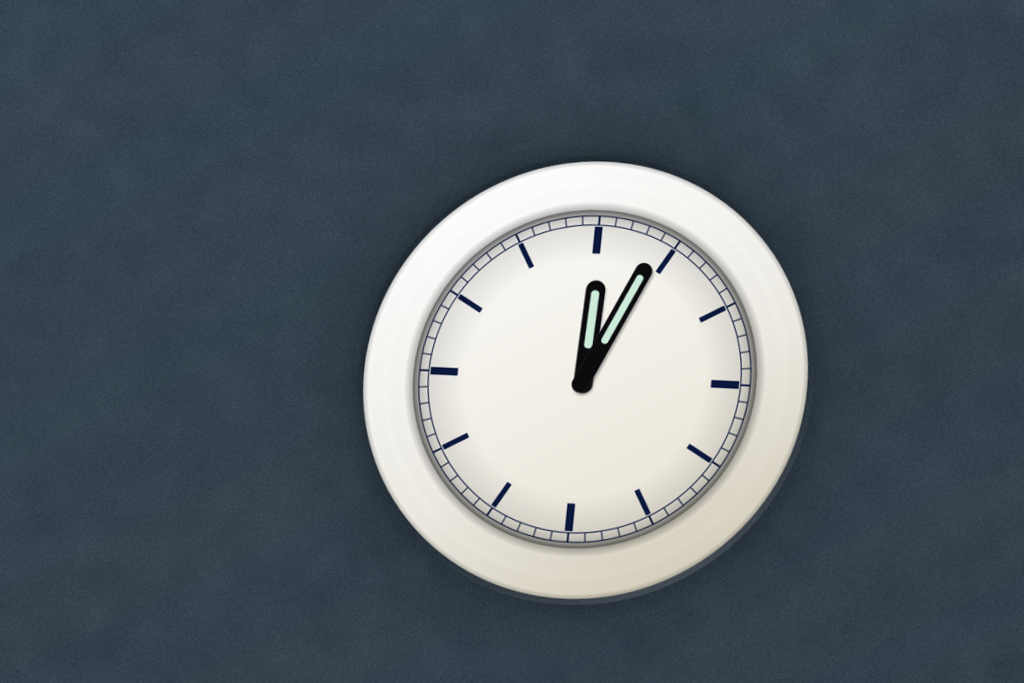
12h04
